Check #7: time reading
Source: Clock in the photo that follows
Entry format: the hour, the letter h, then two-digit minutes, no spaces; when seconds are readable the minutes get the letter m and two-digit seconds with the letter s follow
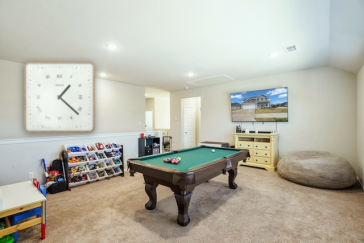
1h22
